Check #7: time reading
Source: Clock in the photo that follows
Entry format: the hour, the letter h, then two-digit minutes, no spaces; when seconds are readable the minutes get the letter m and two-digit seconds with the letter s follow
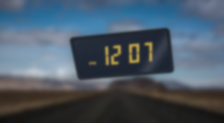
12h07
